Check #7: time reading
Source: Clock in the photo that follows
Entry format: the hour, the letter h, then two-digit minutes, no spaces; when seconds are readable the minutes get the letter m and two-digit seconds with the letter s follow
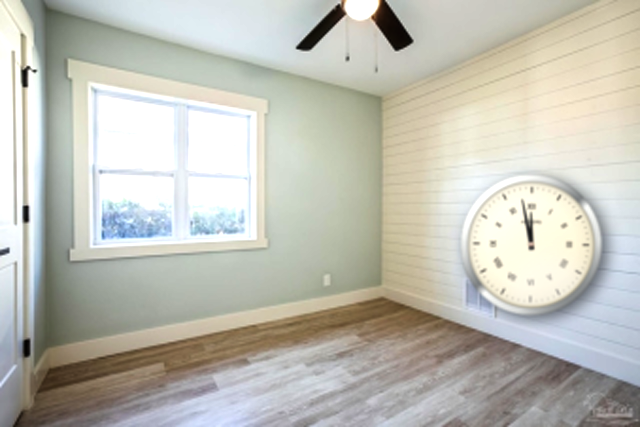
11h58
